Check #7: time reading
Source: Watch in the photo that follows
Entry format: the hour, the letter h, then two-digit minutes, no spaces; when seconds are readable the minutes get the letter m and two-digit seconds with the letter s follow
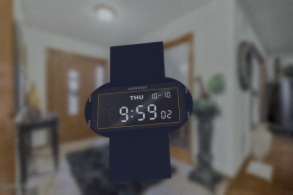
9h59
